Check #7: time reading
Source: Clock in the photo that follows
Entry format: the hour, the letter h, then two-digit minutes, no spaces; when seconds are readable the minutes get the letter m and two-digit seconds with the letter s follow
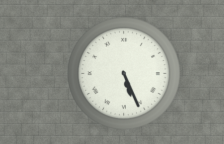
5h26
